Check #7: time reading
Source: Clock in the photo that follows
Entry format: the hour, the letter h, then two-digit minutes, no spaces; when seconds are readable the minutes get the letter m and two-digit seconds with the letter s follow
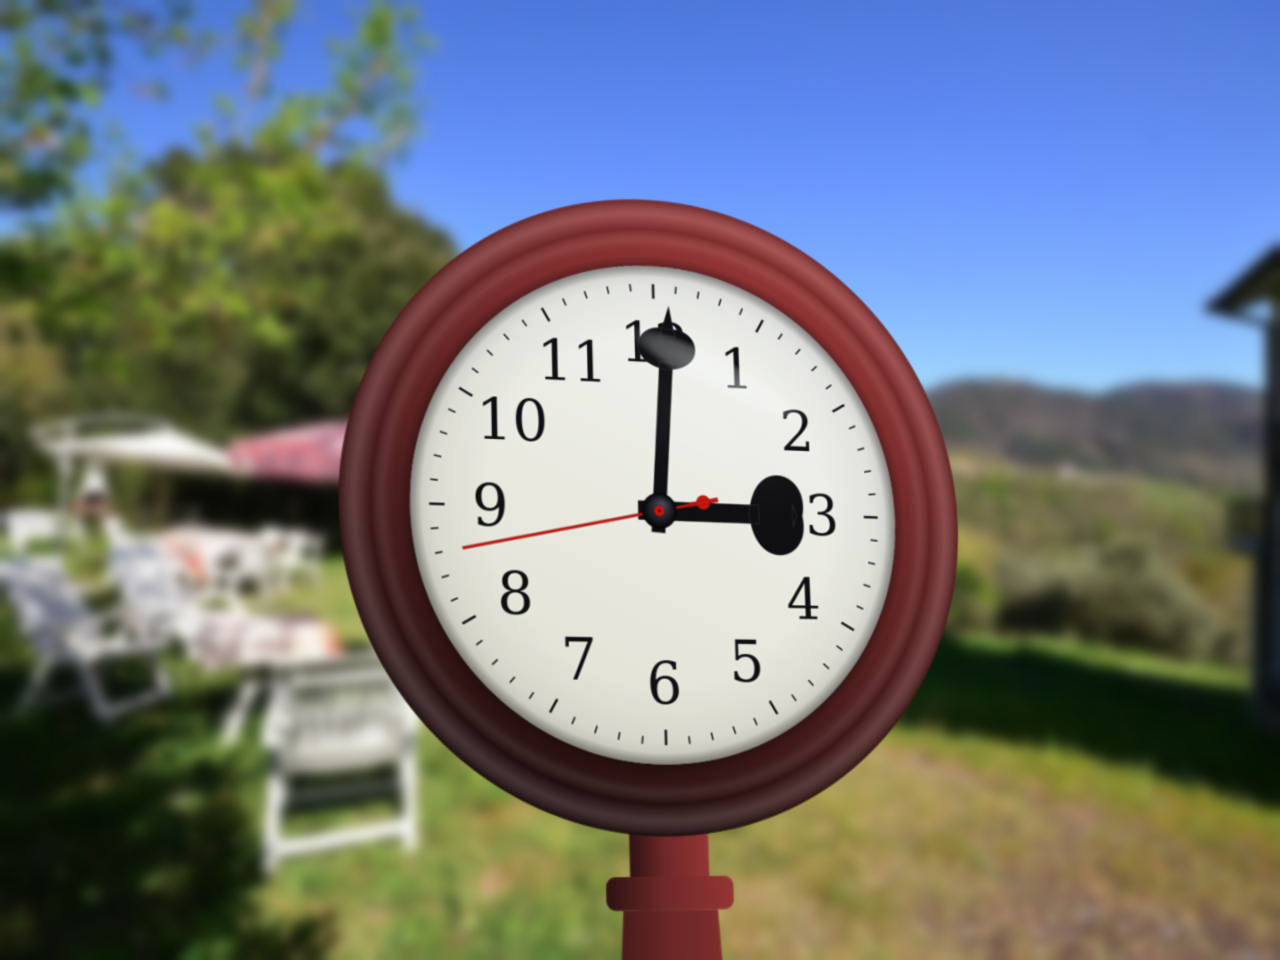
3h00m43s
